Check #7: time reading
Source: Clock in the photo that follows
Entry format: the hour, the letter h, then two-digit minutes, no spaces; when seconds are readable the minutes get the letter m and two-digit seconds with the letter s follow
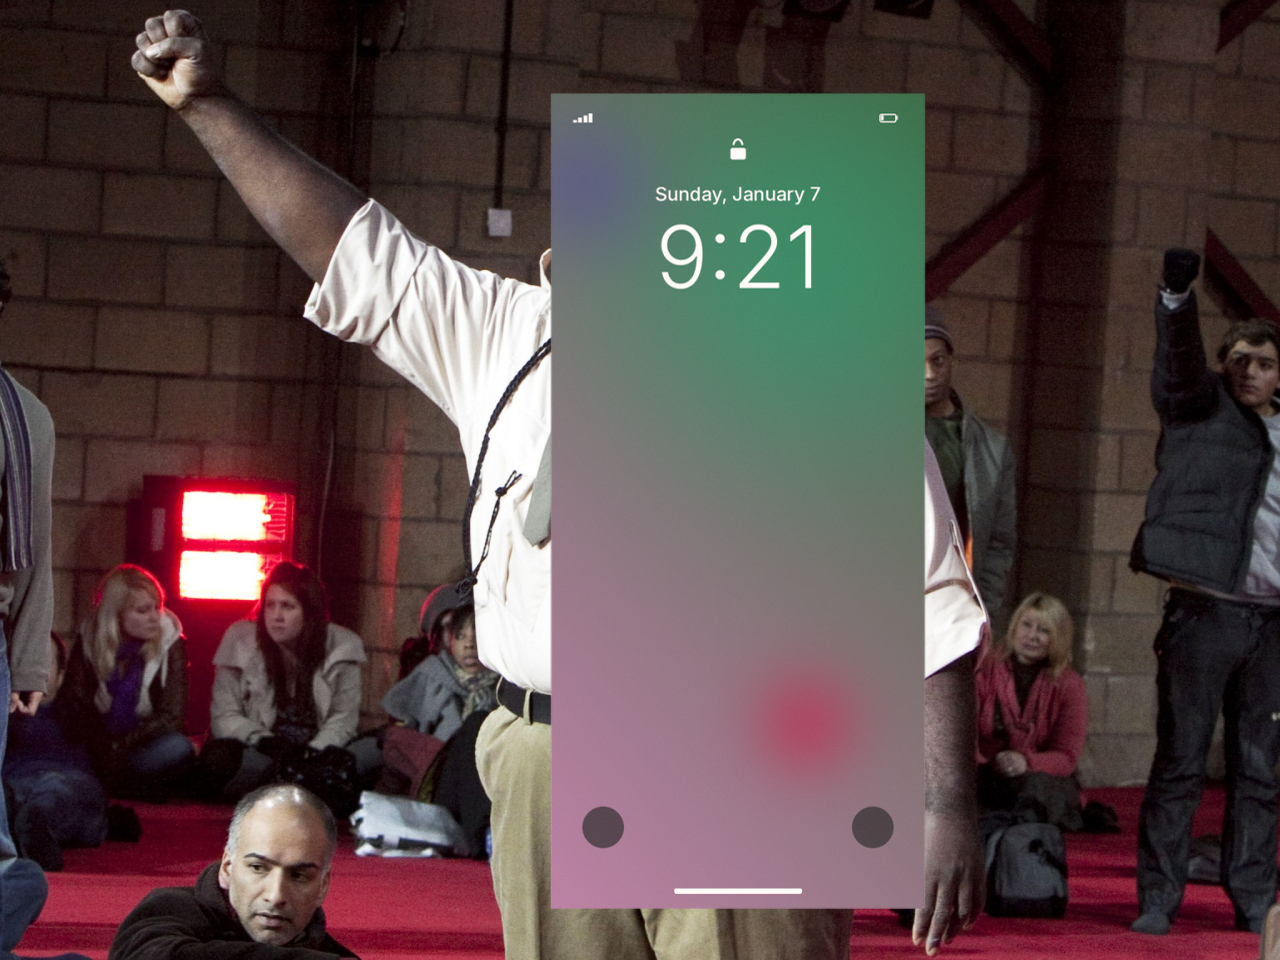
9h21
